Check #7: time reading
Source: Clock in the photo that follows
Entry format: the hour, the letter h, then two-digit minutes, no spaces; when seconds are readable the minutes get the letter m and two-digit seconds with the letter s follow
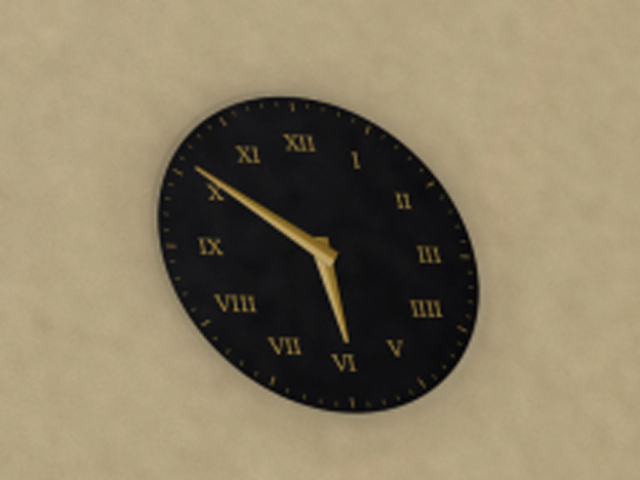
5h51
